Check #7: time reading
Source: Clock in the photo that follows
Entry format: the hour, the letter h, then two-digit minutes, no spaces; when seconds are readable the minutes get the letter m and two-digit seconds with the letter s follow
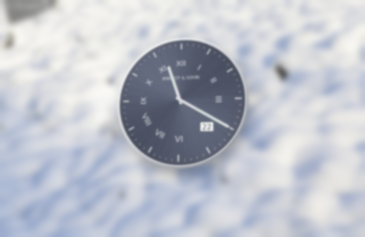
11h20
